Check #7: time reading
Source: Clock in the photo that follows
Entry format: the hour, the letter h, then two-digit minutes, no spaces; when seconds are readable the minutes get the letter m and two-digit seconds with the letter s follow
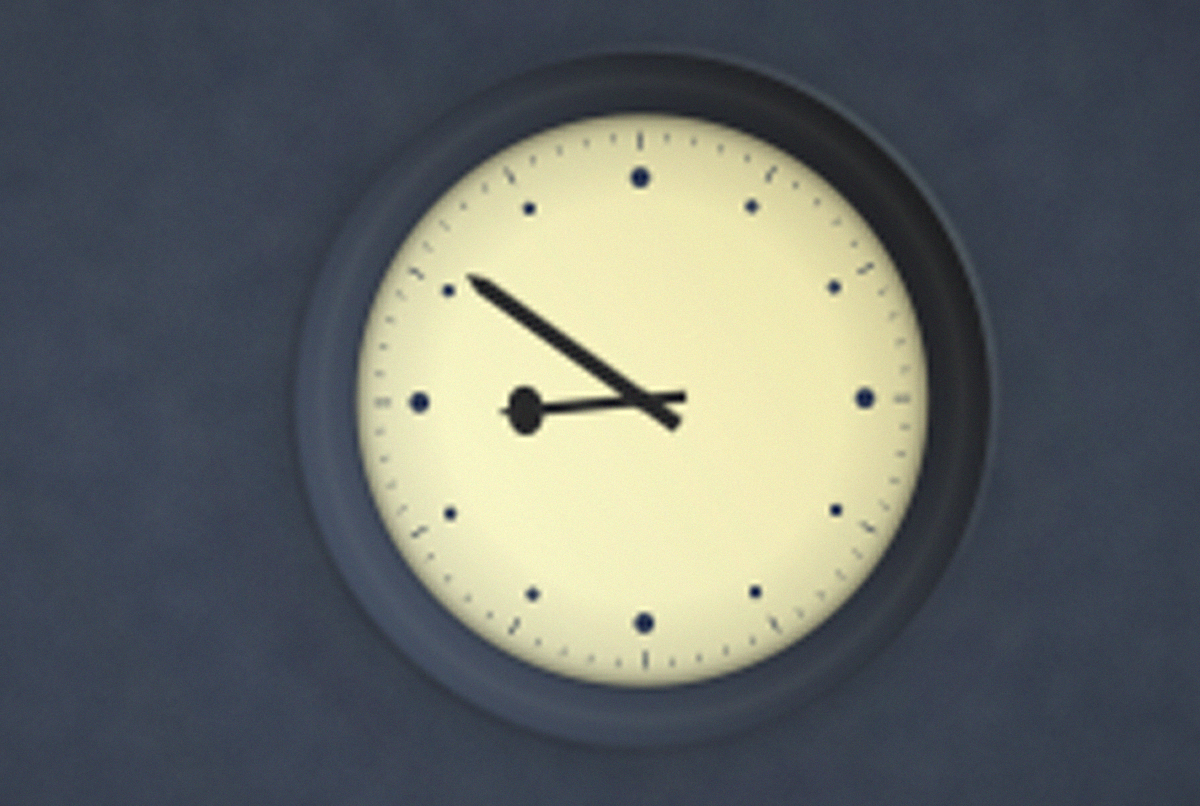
8h51
